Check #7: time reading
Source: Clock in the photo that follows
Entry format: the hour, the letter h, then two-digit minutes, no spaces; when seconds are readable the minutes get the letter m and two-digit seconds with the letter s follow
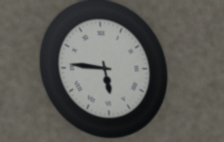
5h46
